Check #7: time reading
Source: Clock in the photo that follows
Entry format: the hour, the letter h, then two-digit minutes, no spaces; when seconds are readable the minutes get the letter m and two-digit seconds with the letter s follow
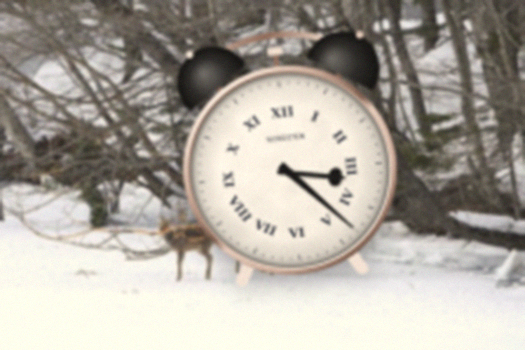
3h23
